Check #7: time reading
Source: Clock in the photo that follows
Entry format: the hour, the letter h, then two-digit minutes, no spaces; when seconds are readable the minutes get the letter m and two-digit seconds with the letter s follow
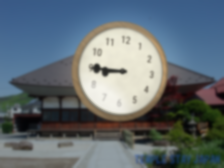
8h45
